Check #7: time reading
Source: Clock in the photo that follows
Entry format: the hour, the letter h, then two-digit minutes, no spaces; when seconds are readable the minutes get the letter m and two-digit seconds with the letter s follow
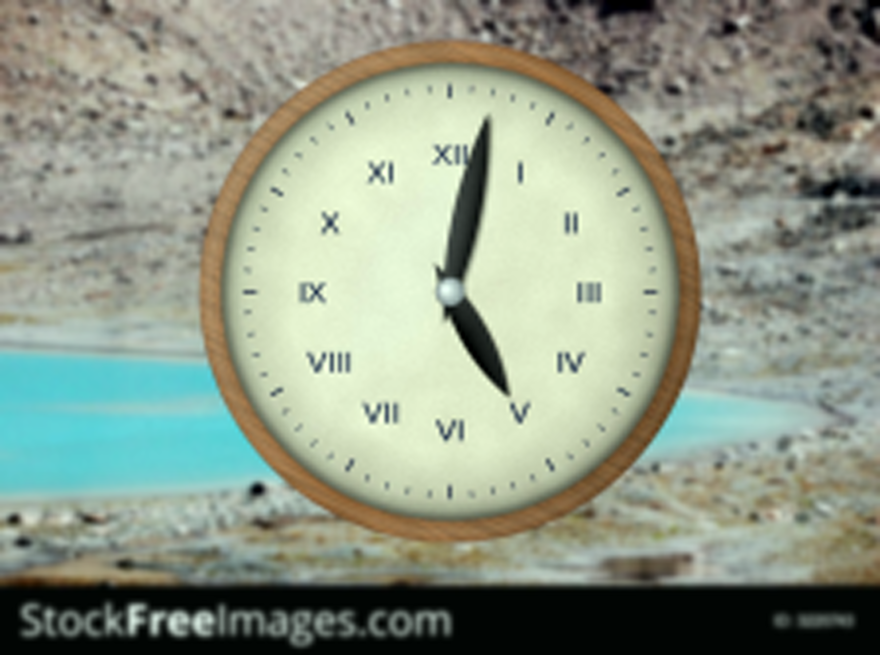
5h02
